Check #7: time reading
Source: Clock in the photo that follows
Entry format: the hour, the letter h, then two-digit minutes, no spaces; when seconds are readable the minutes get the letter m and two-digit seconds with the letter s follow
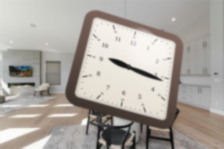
9h16
